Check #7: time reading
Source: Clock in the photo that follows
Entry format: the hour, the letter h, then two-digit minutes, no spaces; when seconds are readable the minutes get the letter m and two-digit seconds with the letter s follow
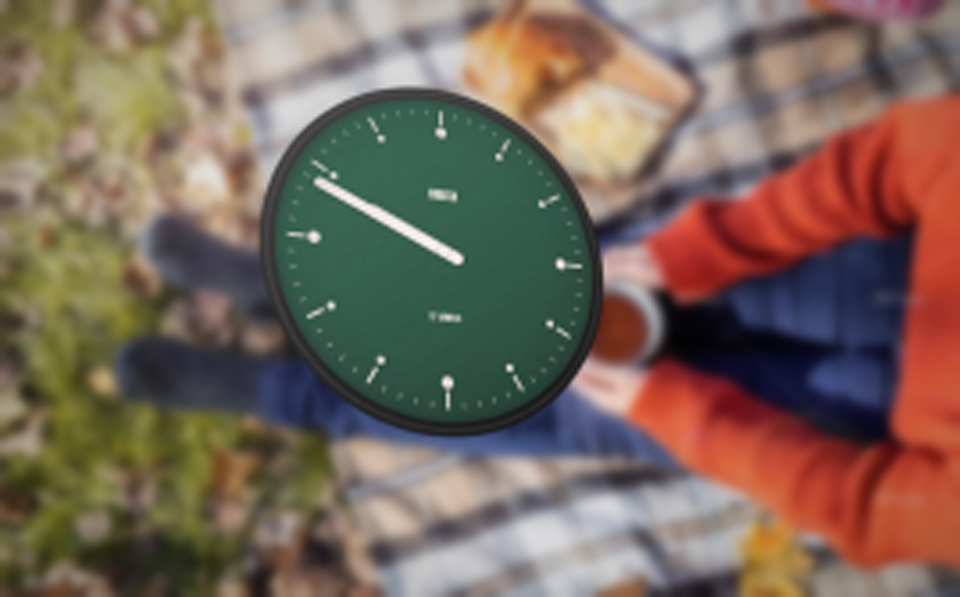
9h49
